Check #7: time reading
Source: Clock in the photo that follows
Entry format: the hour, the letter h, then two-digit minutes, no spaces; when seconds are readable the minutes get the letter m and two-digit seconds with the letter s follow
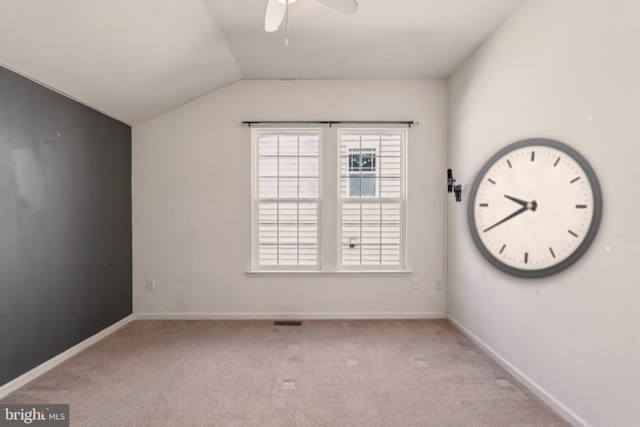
9h40
